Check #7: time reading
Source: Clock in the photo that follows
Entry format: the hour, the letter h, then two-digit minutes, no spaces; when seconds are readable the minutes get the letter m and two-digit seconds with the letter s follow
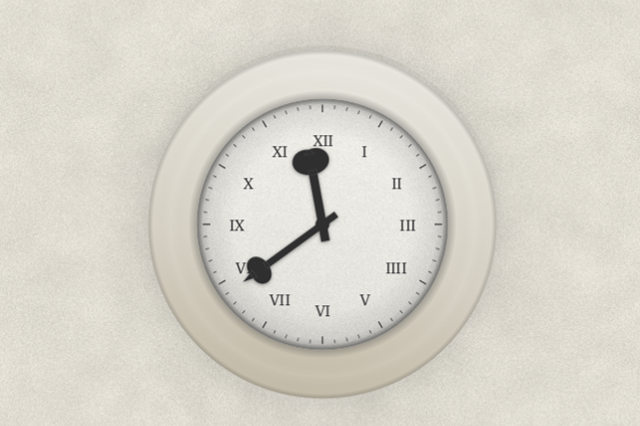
11h39
